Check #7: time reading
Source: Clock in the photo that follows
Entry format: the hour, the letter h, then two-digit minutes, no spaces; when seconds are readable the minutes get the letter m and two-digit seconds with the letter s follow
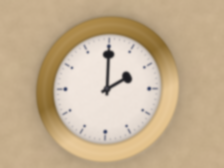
2h00
